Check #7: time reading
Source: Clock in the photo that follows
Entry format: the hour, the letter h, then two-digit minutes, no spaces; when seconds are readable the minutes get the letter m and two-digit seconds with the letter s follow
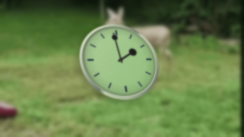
1h59
